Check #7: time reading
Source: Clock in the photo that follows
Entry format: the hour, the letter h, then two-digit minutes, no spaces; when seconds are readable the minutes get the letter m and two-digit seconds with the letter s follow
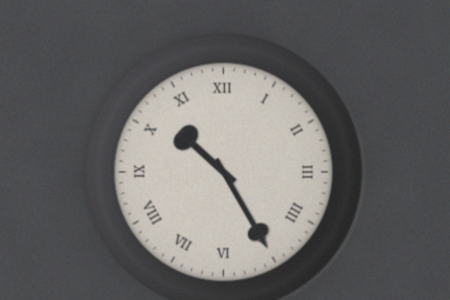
10h25
